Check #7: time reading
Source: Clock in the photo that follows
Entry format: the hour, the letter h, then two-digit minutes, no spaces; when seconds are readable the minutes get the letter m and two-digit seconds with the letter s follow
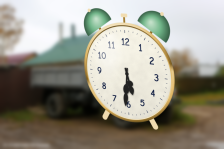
5h31
